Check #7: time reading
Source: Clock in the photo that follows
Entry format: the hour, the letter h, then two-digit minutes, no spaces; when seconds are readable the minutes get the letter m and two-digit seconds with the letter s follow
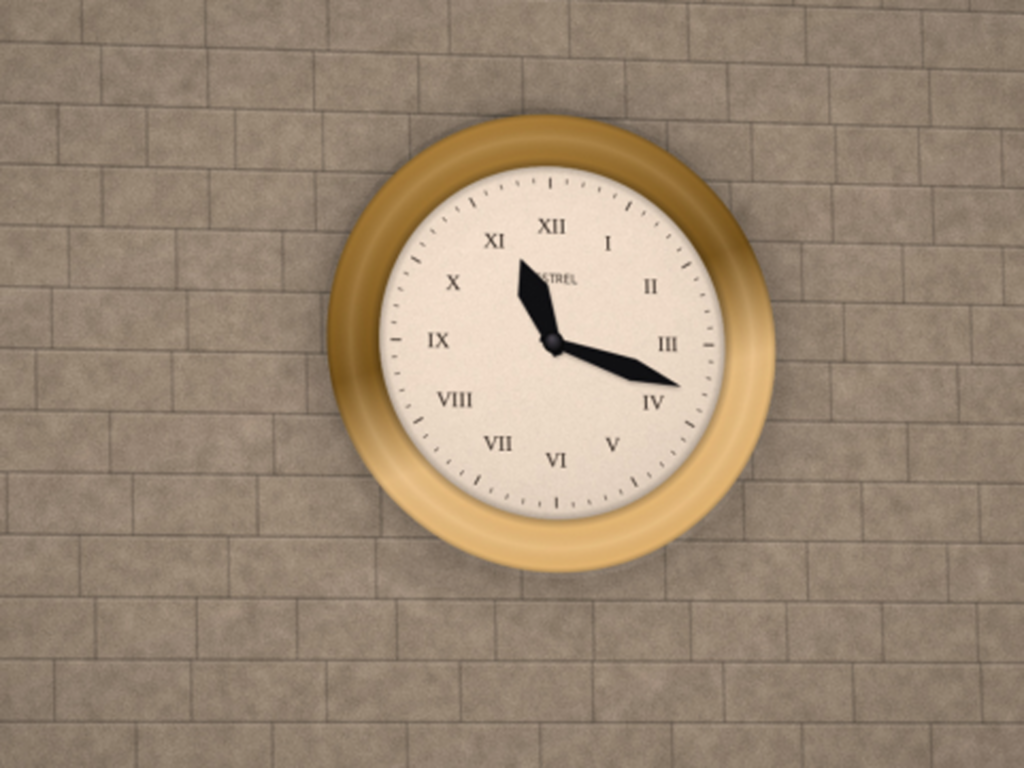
11h18
